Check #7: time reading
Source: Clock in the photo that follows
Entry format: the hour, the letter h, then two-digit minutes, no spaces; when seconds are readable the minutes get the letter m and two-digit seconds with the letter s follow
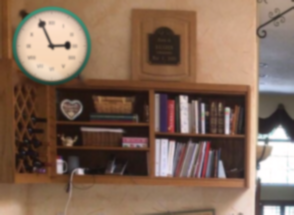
2h56
